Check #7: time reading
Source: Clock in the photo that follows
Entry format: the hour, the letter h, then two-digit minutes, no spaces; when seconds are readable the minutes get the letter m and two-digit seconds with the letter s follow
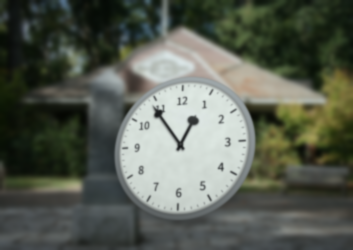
12h54
